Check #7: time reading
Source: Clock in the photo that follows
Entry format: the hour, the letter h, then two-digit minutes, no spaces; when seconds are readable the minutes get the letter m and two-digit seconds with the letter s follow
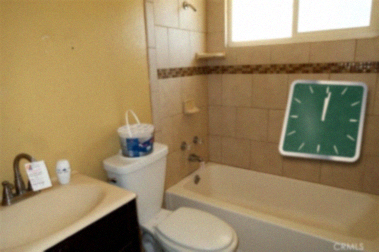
12h01
